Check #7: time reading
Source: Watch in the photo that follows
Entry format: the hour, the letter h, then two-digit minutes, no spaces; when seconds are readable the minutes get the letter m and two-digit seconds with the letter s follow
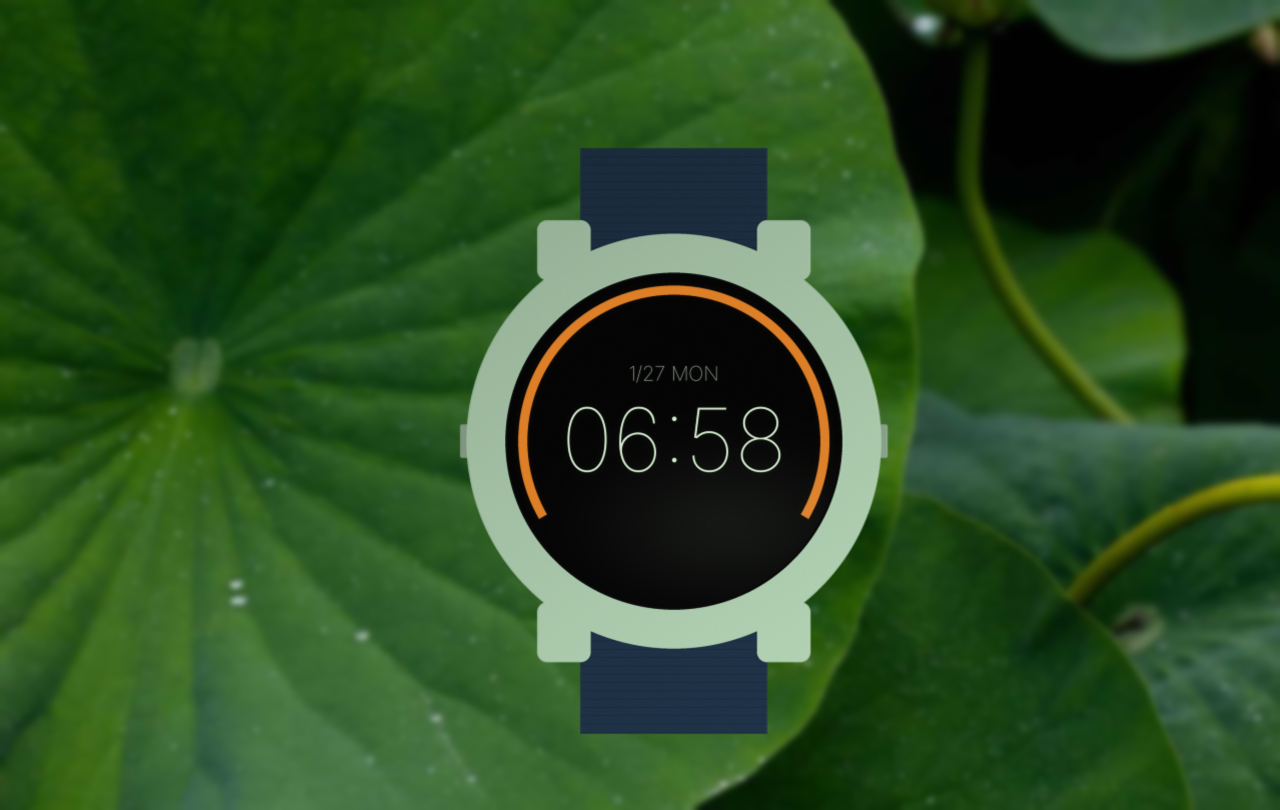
6h58
